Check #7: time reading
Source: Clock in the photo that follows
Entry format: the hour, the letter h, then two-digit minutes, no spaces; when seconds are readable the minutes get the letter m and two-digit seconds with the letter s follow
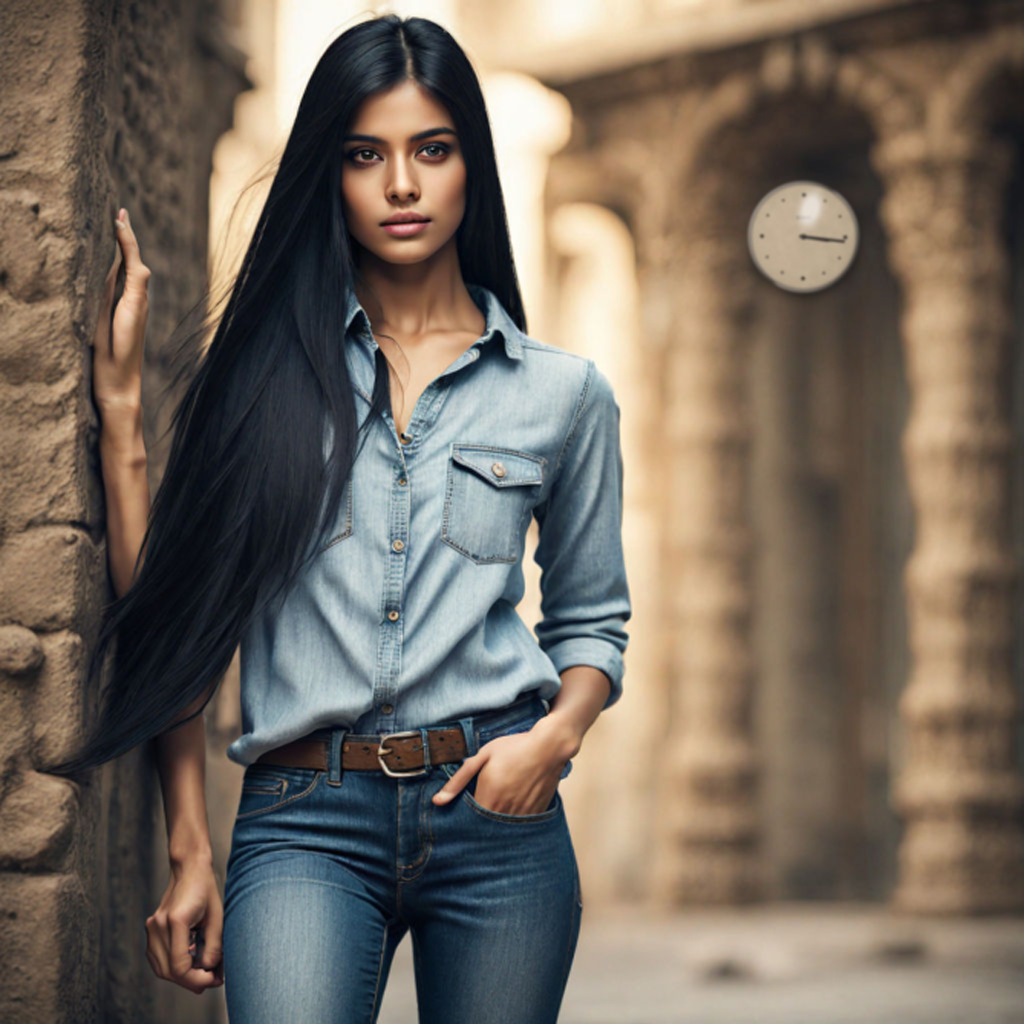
3h16
